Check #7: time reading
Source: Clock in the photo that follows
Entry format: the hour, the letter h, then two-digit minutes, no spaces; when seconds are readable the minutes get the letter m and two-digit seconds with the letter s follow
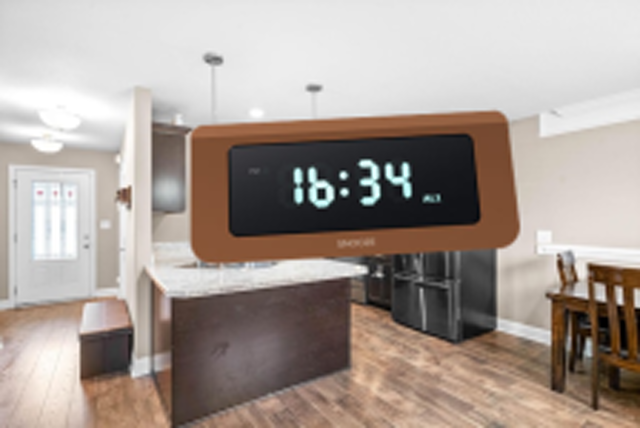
16h34
